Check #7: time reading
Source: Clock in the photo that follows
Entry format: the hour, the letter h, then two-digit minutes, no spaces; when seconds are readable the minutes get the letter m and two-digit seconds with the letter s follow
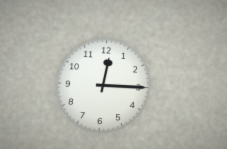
12h15
